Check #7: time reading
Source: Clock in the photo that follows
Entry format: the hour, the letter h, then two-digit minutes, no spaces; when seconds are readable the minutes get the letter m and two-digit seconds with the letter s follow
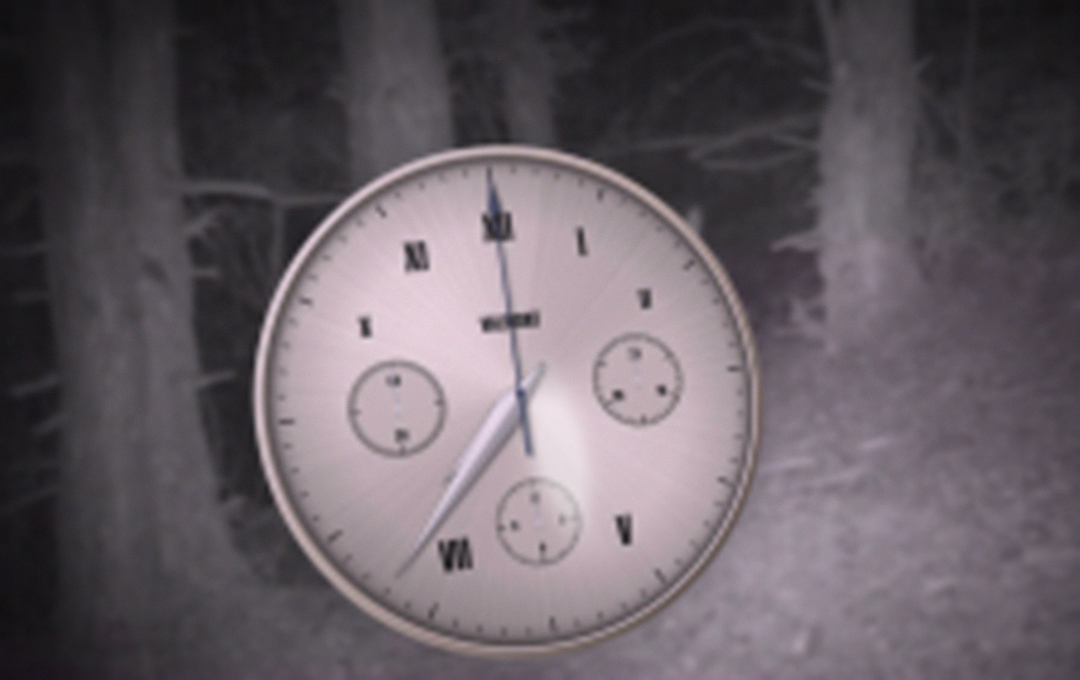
7h37
